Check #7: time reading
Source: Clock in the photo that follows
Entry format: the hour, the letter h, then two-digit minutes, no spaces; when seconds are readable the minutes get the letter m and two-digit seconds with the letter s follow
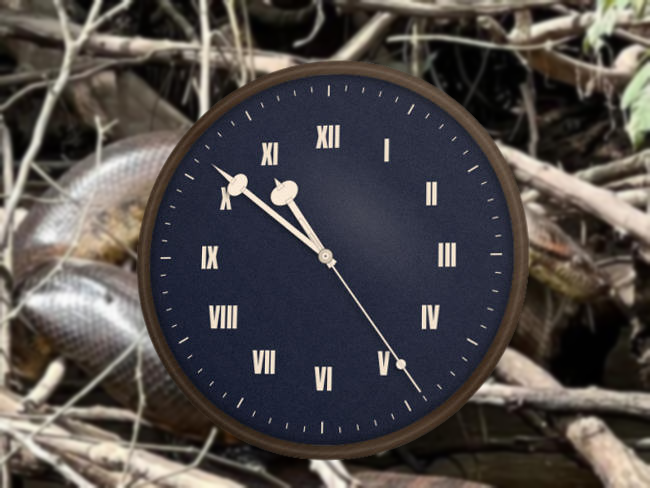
10h51m24s
